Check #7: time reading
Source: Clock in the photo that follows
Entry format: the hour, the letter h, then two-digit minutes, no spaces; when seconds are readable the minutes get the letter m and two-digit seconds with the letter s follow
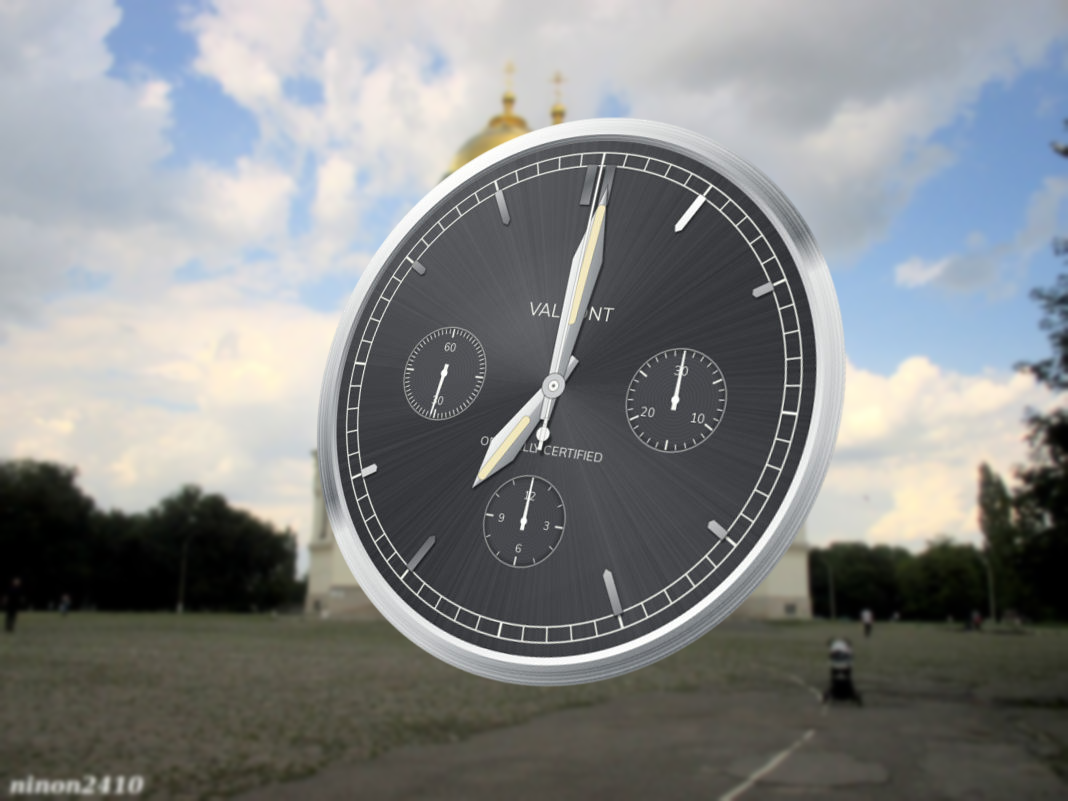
7h00m31s
